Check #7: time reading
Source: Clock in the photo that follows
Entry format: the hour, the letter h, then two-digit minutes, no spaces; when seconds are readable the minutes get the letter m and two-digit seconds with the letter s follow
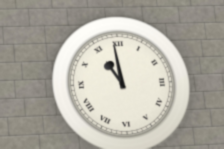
10h59
